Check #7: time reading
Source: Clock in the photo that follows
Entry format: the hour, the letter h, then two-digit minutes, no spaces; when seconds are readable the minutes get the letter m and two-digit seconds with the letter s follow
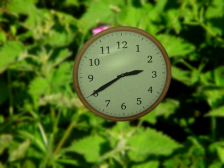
2h40
